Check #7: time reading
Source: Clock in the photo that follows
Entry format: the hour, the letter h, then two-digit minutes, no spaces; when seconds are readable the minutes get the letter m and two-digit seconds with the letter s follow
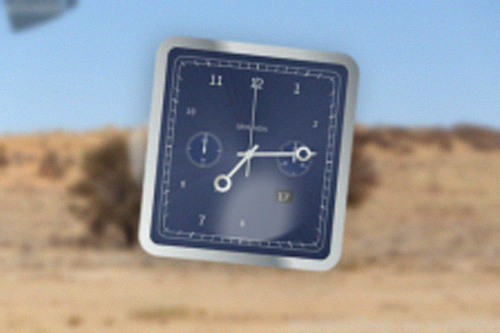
7h14
